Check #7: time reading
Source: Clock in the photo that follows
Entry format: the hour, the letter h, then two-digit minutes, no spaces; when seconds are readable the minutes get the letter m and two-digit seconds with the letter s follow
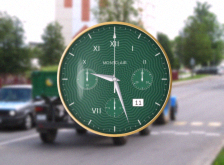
9h27
